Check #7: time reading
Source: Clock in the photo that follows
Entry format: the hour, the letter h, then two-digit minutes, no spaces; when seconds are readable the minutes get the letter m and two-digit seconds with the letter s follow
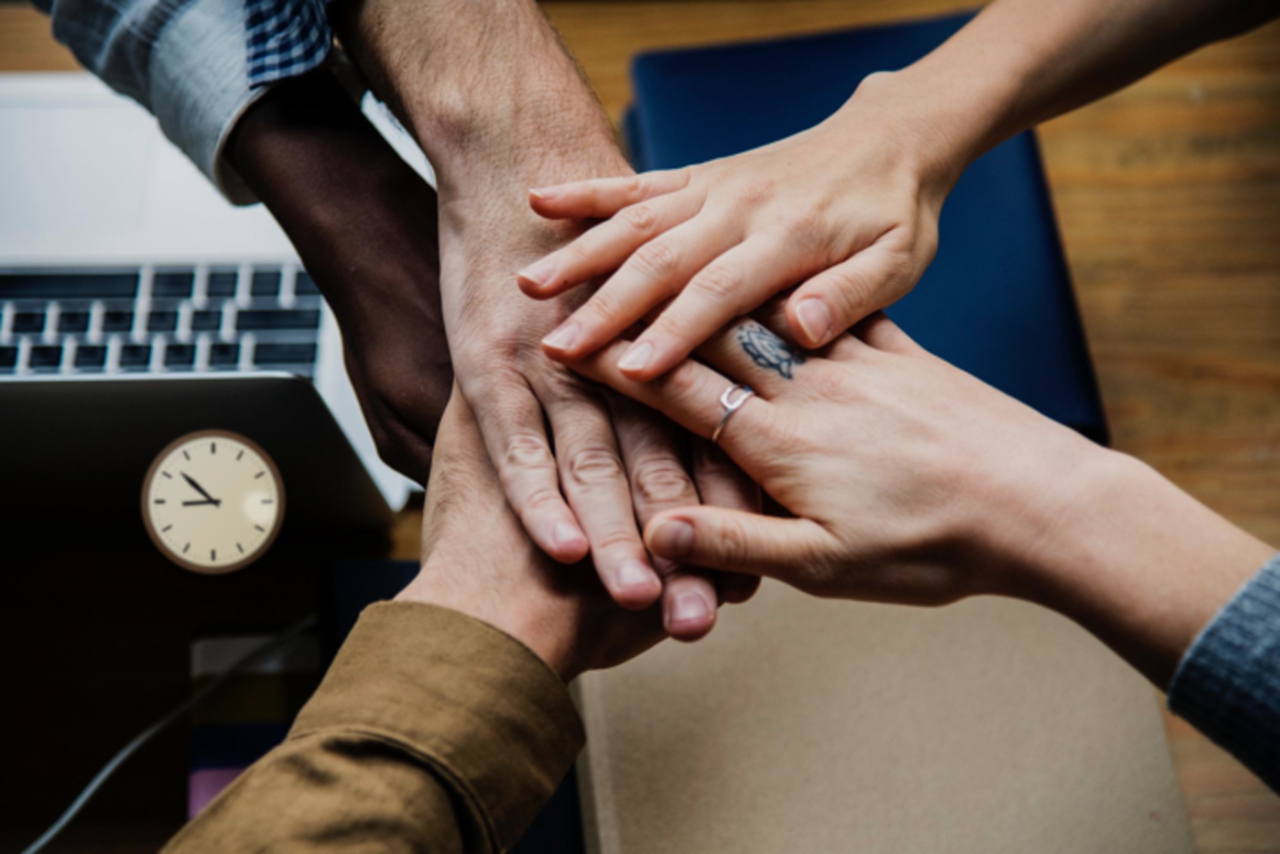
8h52
